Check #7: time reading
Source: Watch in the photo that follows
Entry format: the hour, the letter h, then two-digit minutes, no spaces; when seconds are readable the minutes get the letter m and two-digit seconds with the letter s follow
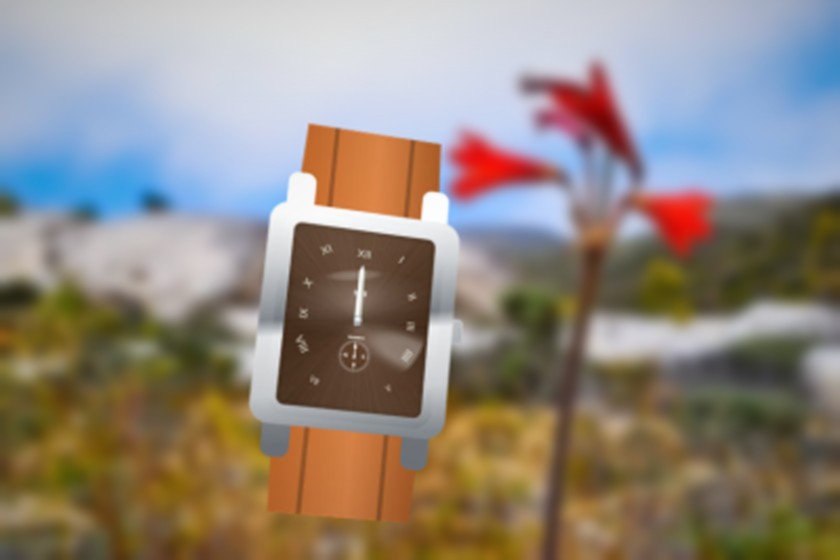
12h00
